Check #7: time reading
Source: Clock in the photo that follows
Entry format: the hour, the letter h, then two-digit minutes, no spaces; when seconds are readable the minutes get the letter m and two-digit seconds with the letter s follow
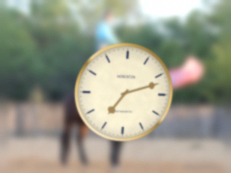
7h12
